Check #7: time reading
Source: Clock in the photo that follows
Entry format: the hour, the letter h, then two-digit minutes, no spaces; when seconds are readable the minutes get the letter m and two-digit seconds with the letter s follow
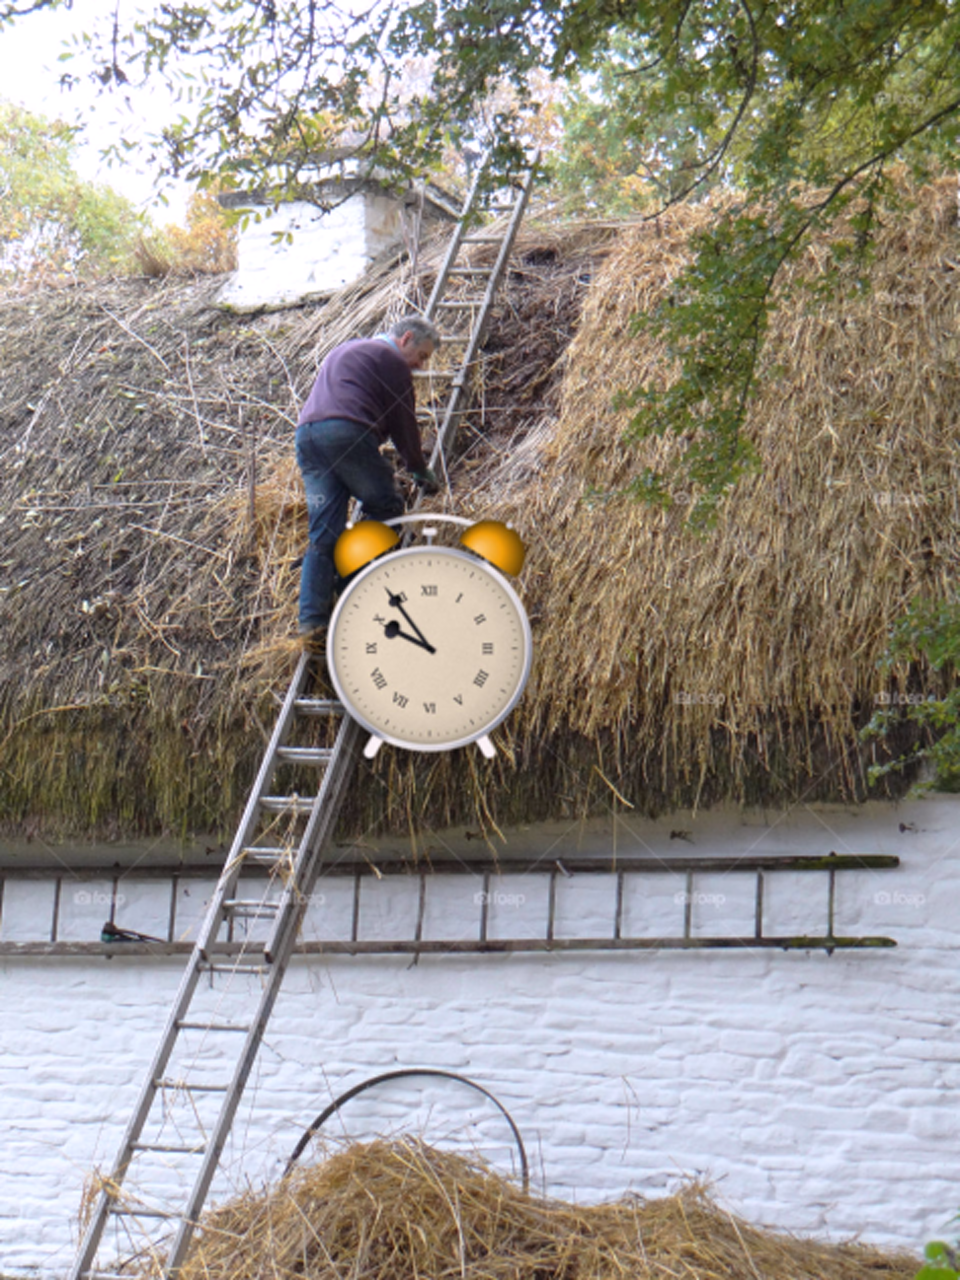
9h54
